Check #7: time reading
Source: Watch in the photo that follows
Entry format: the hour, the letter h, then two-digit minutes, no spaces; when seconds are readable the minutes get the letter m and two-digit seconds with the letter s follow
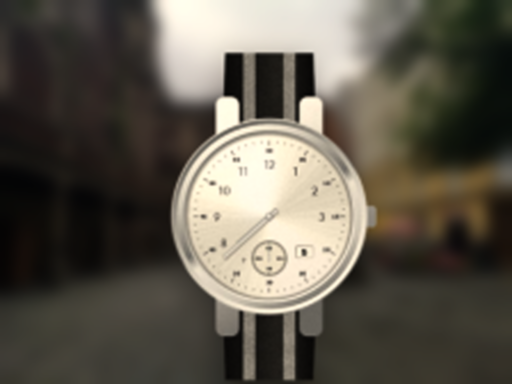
7h38
